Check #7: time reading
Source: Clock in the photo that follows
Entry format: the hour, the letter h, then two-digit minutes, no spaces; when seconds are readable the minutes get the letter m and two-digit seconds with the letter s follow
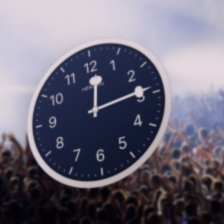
12h14
